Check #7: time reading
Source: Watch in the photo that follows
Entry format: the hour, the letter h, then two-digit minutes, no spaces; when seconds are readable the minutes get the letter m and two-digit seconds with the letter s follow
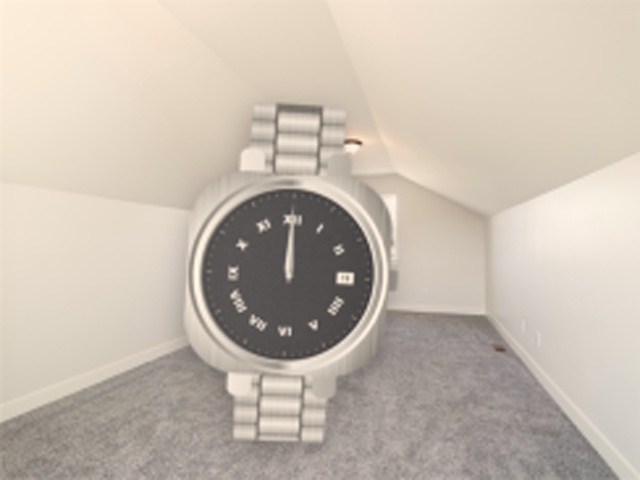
12h00
